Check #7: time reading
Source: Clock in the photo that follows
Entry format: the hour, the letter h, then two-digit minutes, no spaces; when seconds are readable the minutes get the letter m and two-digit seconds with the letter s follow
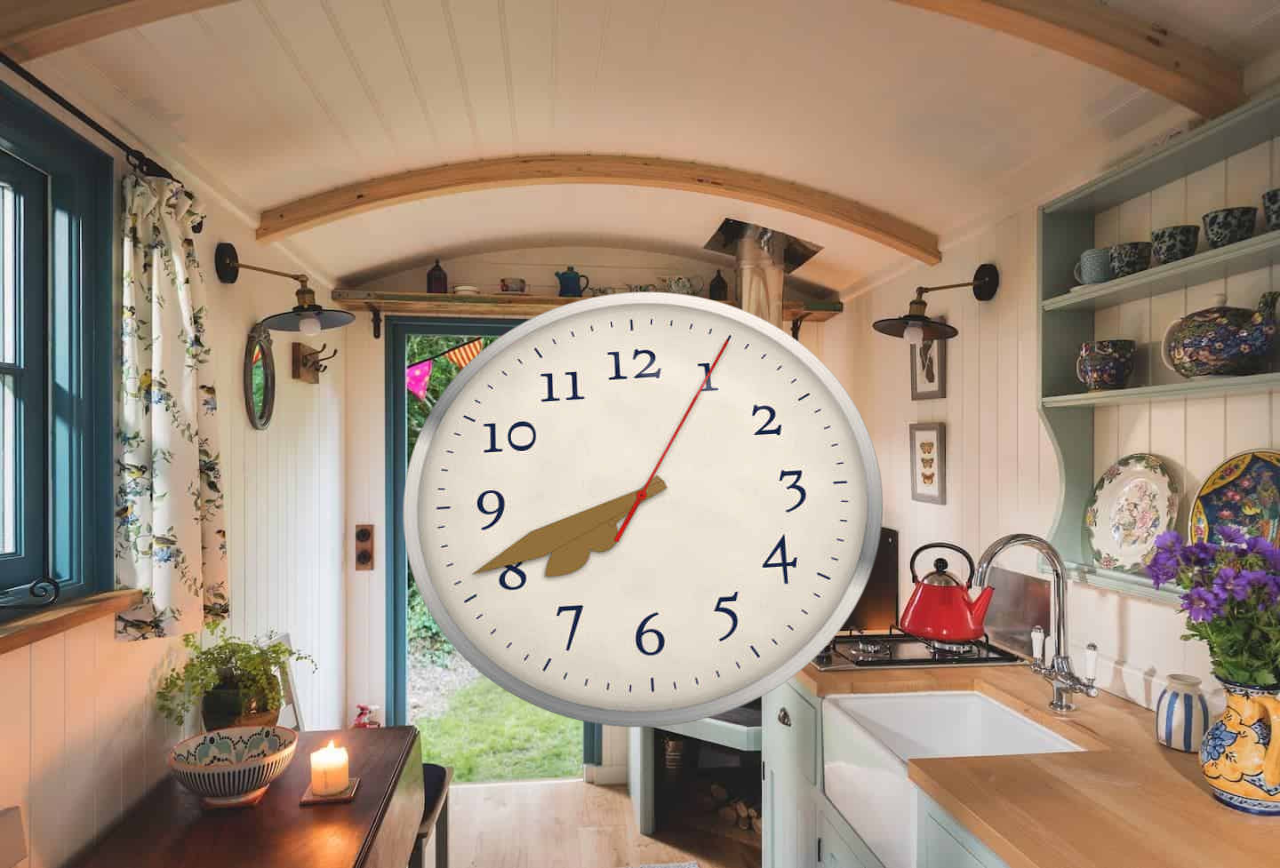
7h41m05s
